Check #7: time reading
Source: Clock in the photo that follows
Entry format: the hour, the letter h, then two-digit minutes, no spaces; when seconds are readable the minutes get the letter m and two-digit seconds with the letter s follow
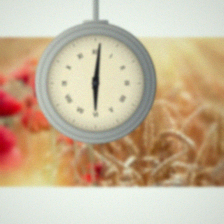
6h01
